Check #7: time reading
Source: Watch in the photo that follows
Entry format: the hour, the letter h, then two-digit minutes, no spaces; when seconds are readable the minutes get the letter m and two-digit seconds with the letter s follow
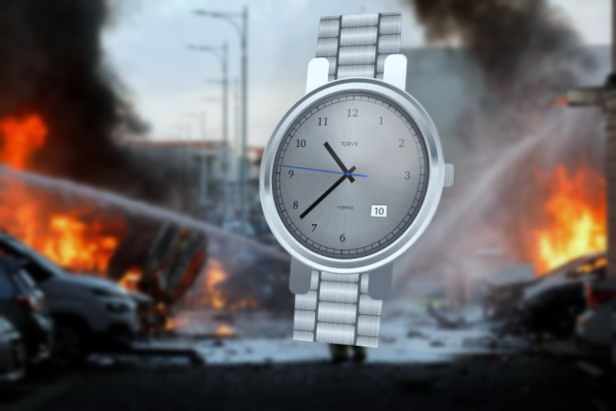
10h37m46s
